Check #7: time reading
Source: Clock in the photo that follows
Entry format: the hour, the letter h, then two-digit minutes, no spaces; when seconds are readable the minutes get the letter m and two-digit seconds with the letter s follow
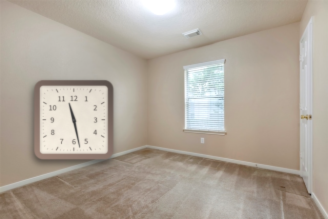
11h28
